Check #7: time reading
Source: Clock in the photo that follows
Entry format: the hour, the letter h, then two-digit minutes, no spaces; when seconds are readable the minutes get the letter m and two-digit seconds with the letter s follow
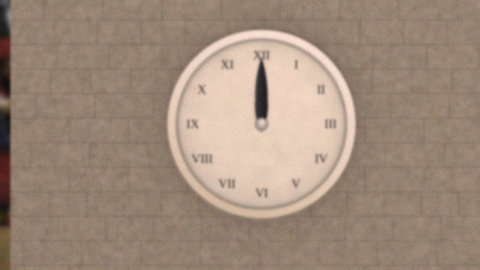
12h00
